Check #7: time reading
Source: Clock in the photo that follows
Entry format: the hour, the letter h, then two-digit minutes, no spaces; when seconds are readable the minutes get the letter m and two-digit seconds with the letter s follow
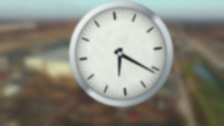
6h21
